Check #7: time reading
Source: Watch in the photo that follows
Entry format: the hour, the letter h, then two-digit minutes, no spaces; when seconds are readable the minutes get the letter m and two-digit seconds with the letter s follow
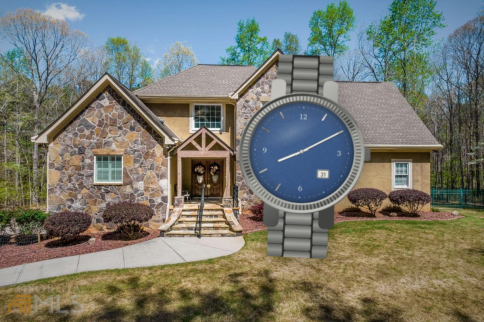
8h10
